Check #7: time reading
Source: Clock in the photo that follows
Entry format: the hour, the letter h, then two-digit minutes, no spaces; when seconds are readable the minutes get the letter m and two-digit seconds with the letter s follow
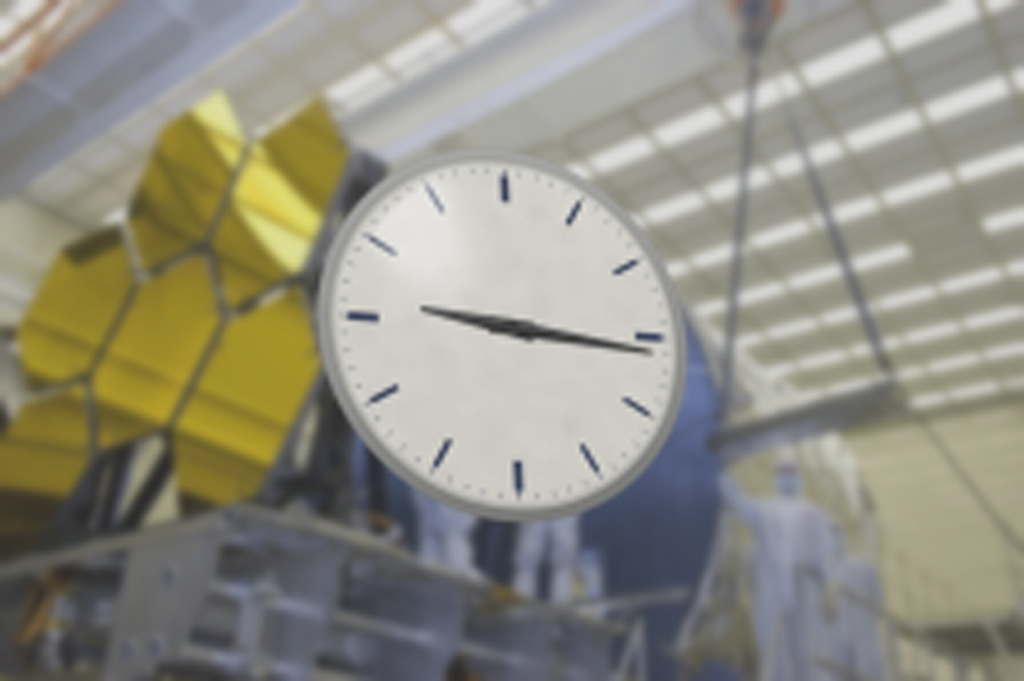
9h16
